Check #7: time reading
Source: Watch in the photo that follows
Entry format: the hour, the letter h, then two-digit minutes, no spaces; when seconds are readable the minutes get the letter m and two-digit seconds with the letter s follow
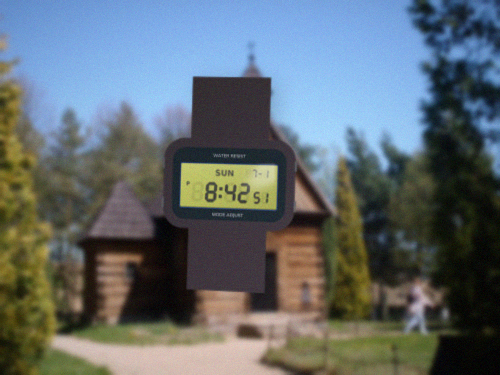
8h42m51s
